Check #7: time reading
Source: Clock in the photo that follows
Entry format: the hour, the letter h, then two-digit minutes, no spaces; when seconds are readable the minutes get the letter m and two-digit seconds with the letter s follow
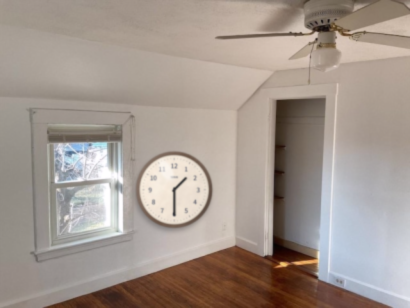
1h30
